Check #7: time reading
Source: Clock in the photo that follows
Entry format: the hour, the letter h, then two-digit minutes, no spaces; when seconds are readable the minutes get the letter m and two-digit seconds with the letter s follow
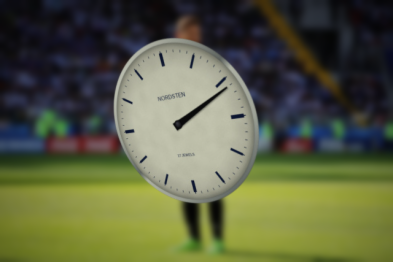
2h11
